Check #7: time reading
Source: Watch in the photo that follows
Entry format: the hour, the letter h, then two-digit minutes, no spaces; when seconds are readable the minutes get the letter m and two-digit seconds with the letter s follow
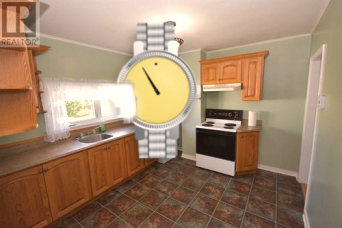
10h55
